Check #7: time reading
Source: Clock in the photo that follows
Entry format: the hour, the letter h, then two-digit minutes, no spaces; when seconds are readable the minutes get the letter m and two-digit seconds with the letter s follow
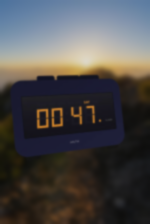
0h47
